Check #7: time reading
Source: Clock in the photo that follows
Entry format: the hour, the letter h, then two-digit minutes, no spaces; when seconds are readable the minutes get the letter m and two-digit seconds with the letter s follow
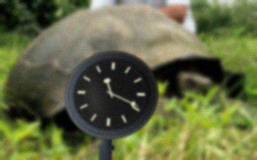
11h19
